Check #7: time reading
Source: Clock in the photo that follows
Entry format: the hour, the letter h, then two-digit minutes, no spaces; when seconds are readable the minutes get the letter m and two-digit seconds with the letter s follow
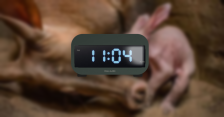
11h04
